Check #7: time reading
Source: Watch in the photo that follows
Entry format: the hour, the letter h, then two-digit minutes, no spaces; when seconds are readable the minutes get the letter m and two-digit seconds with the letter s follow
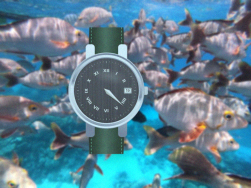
4h22
